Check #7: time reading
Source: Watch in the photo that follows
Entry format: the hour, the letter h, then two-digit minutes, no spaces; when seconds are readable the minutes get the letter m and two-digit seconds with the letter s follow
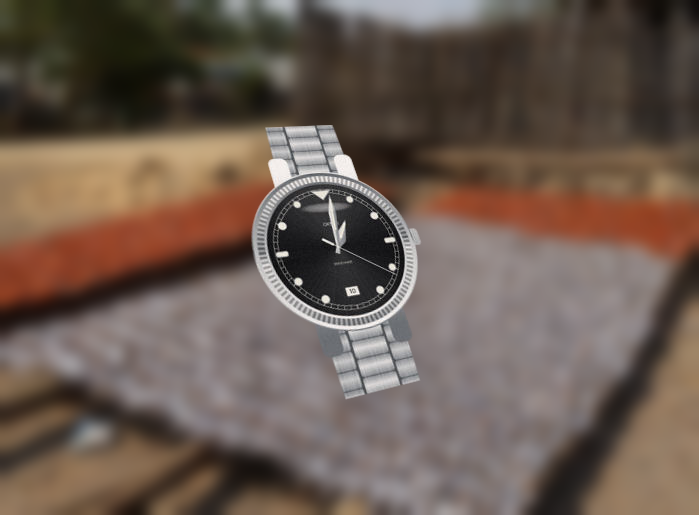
1h01m21s
